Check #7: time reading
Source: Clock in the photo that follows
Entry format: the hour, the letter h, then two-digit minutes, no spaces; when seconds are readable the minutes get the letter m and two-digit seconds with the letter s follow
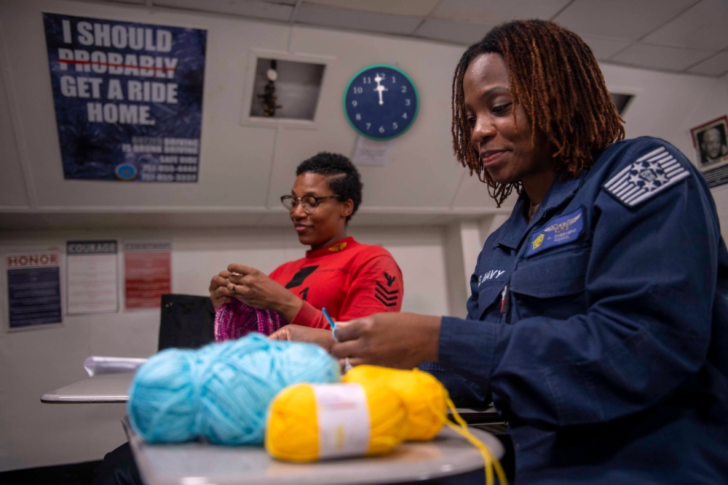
11h59
